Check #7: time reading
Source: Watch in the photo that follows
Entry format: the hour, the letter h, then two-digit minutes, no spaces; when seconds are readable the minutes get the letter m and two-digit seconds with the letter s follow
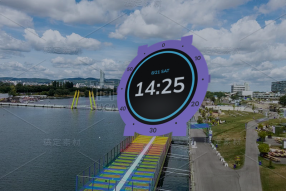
14h25
